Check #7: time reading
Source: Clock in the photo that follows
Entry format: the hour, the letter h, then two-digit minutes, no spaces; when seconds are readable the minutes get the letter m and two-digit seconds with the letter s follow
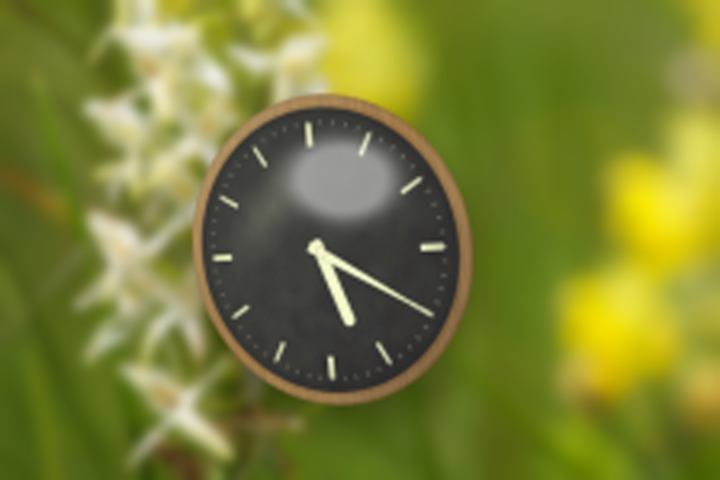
5h20
